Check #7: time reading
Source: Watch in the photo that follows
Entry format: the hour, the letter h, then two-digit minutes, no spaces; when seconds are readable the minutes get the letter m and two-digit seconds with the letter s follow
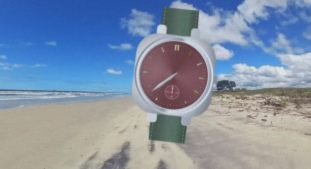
7h38
